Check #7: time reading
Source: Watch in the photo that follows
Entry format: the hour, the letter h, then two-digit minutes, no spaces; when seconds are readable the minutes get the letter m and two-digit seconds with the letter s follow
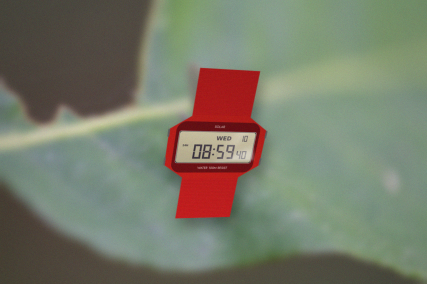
8h59m40s
